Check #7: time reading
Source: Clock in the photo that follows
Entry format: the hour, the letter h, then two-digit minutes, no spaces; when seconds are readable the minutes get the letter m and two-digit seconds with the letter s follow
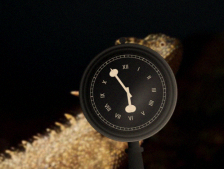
5h55
